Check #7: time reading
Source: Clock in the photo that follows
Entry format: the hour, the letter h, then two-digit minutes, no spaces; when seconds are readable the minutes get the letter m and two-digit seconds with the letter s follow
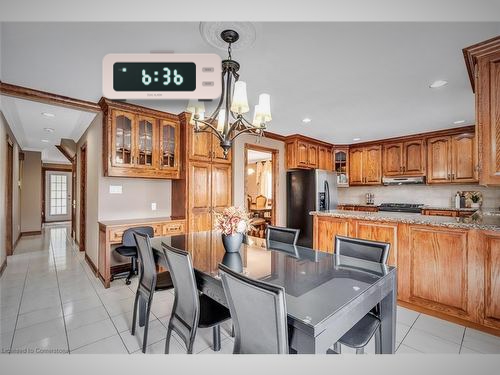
6h36
